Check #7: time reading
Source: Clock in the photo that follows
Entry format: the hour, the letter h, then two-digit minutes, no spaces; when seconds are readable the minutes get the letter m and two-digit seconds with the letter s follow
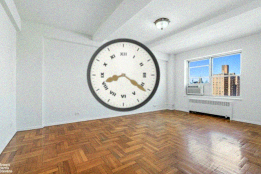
8h21
